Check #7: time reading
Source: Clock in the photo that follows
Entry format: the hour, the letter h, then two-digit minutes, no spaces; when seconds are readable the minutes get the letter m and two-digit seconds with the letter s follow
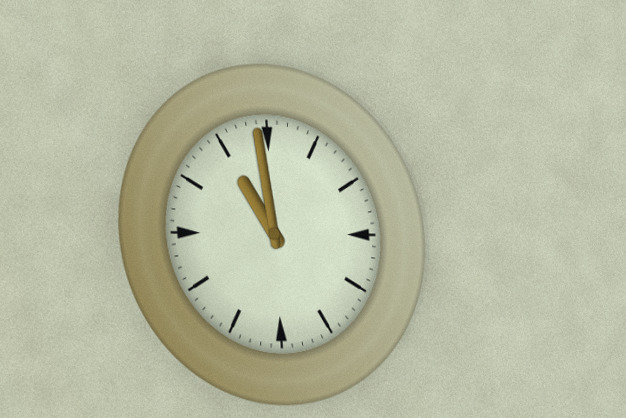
10h59
